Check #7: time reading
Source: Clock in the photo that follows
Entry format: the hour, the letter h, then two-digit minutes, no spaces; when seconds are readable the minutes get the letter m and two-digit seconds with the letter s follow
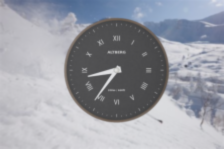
8h36
